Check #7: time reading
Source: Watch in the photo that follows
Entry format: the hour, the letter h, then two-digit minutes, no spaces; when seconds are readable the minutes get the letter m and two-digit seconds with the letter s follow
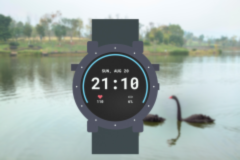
21h10
